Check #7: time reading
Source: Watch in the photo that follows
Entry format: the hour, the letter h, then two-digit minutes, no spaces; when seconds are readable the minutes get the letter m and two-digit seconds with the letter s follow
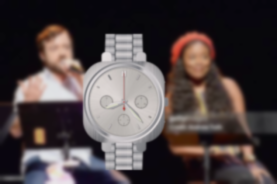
8h23
